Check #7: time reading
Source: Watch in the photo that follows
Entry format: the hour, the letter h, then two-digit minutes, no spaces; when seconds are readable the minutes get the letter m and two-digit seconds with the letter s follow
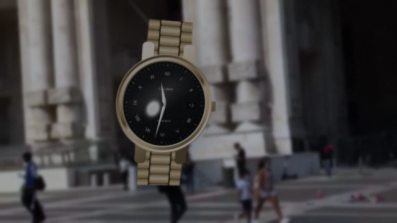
11h32
